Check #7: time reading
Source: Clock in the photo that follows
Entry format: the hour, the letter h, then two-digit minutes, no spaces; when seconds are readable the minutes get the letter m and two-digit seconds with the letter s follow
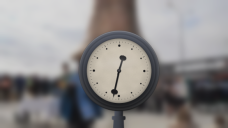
12h32
